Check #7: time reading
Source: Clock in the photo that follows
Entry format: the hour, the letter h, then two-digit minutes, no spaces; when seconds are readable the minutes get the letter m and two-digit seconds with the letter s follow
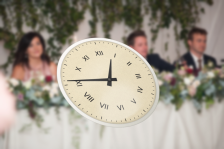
12h46
